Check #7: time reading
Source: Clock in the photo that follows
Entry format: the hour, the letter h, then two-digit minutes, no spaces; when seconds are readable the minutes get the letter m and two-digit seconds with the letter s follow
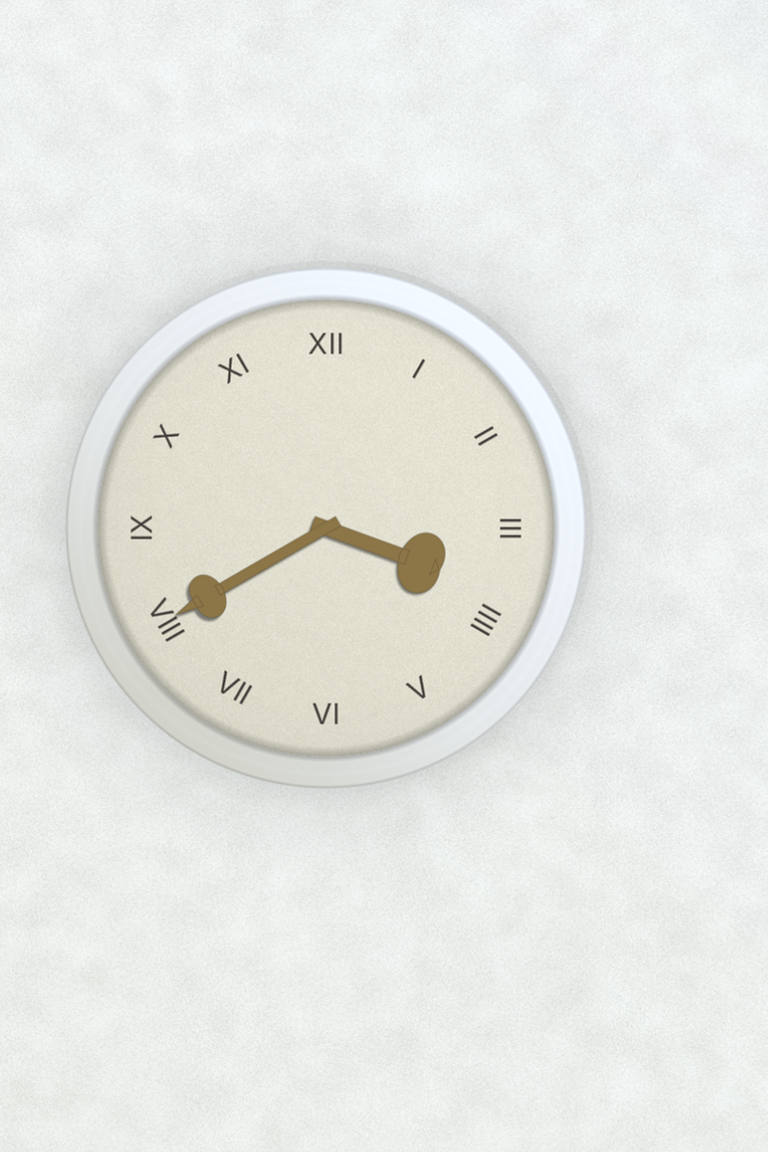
3h40
